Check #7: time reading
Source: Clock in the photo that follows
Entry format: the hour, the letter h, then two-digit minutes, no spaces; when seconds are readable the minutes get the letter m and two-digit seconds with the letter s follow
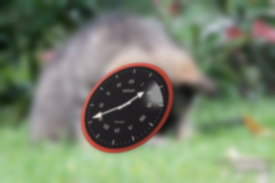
1h41
